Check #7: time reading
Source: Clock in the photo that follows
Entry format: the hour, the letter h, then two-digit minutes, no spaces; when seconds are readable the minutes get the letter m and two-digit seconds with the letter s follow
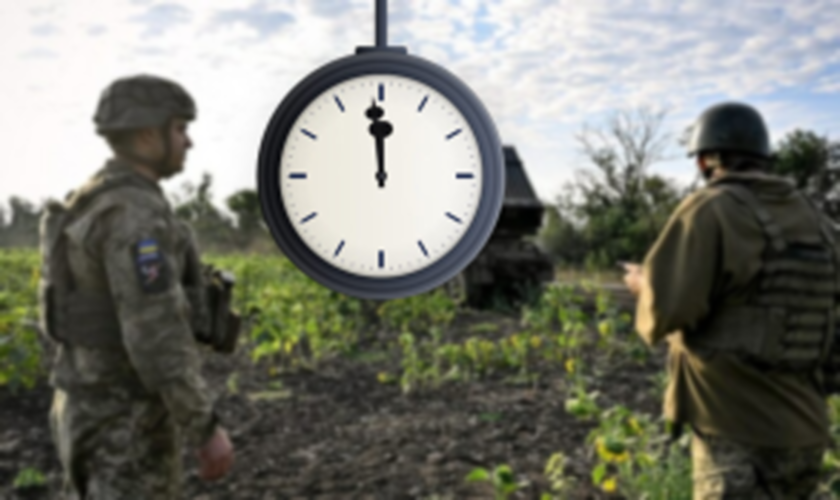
11h59
